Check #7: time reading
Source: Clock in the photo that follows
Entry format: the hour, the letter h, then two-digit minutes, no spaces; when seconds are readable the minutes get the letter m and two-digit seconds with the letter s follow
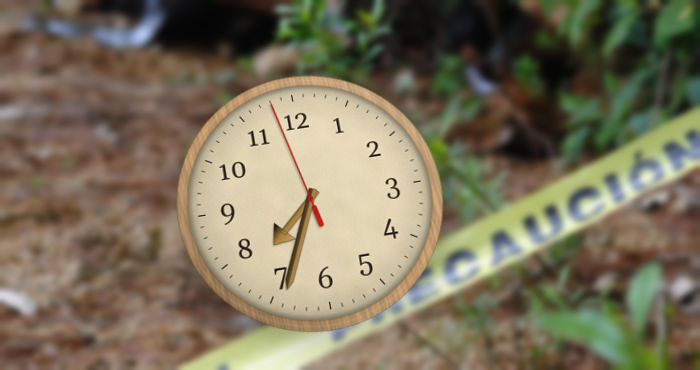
7h33m58s
